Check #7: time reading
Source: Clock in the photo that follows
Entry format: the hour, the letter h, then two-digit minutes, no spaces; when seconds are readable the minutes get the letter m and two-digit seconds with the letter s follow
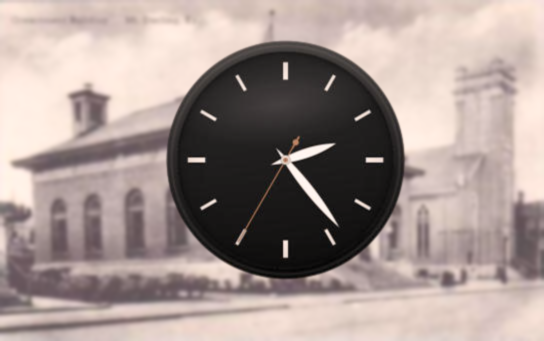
2h23m35s
